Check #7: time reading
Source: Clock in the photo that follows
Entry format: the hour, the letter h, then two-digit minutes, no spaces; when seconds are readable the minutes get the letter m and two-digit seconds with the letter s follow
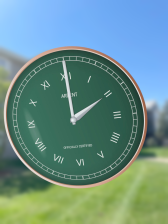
2h00
